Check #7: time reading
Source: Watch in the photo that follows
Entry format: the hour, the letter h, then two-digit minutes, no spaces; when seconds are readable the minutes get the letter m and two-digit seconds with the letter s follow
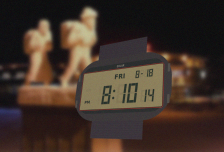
8h10m14s
